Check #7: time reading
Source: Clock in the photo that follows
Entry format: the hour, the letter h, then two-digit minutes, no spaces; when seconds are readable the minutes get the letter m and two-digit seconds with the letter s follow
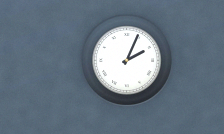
2h04
